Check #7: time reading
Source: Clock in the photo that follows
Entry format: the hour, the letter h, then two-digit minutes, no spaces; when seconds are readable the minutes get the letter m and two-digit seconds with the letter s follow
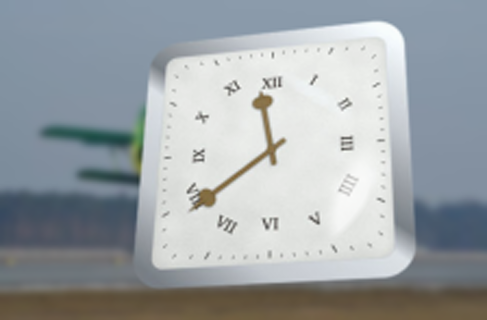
11h39
